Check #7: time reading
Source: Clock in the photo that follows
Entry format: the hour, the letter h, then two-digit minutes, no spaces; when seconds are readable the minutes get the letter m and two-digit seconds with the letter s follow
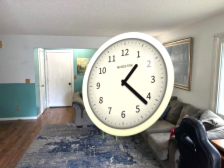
1h22
